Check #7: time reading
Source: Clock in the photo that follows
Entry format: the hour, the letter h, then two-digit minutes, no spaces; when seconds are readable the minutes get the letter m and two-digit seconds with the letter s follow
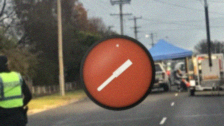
1h38
